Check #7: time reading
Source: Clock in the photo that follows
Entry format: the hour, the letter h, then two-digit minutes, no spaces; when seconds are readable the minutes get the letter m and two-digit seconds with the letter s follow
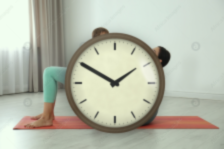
1h50
